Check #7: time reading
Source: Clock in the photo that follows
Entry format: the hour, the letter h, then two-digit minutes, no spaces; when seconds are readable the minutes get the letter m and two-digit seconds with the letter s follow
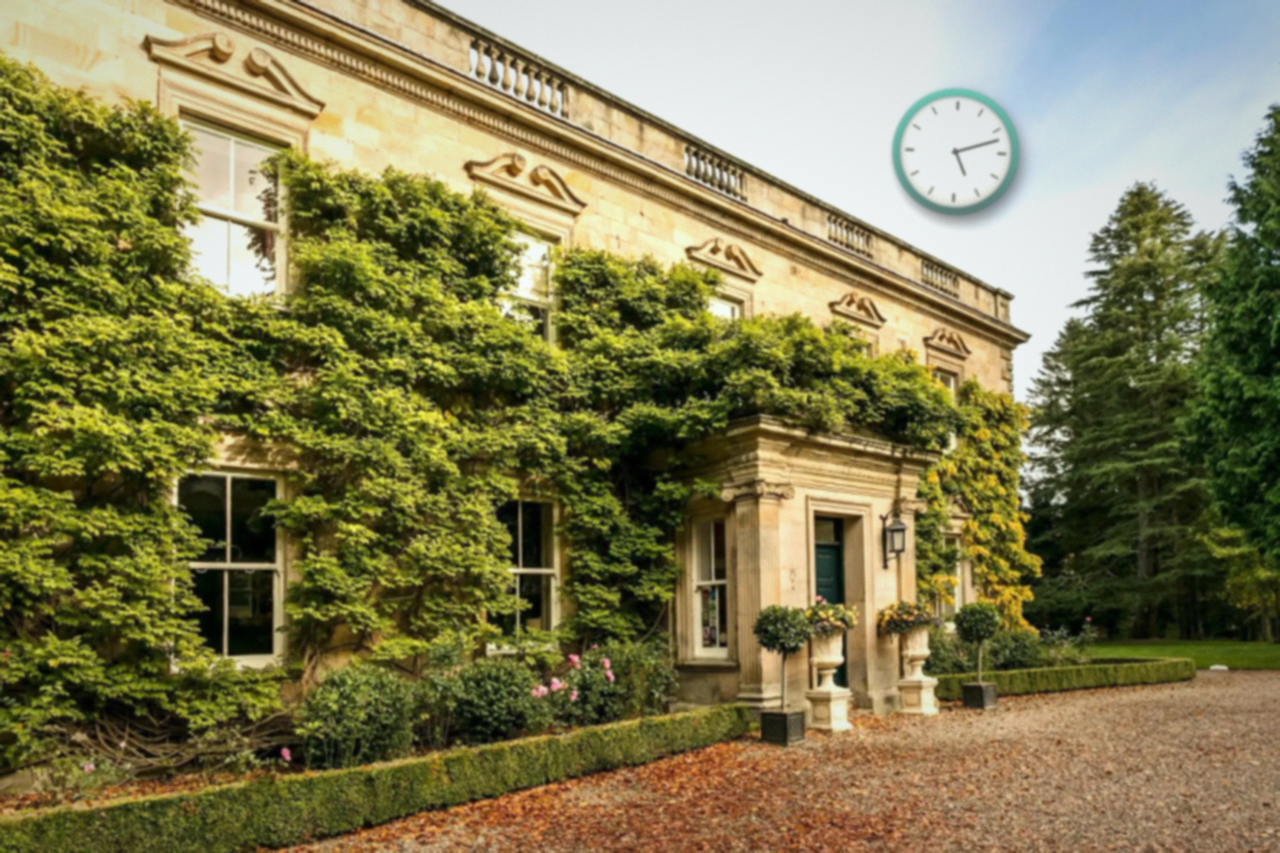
5h12
